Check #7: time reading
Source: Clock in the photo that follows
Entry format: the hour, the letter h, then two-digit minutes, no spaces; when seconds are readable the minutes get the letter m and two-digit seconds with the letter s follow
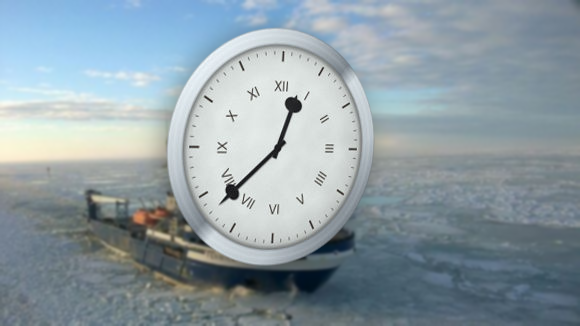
12h38
